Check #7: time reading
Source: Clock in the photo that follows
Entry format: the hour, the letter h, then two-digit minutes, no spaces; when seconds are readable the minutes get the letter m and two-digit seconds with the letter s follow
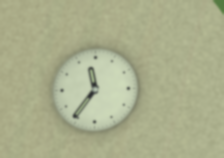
11h36
